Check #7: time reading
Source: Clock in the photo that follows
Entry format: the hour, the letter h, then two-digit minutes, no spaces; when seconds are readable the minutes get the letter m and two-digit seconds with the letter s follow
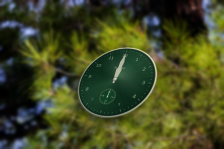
12h00
